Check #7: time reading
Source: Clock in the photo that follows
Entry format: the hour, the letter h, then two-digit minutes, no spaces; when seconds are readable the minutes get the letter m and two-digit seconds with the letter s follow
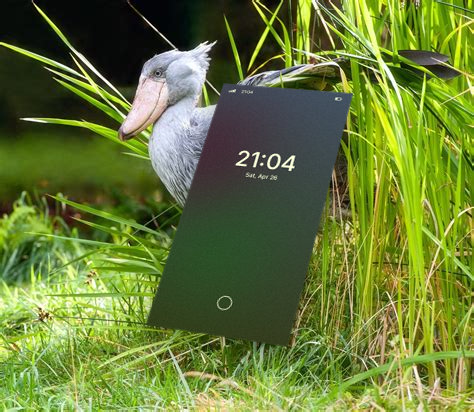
21h04
